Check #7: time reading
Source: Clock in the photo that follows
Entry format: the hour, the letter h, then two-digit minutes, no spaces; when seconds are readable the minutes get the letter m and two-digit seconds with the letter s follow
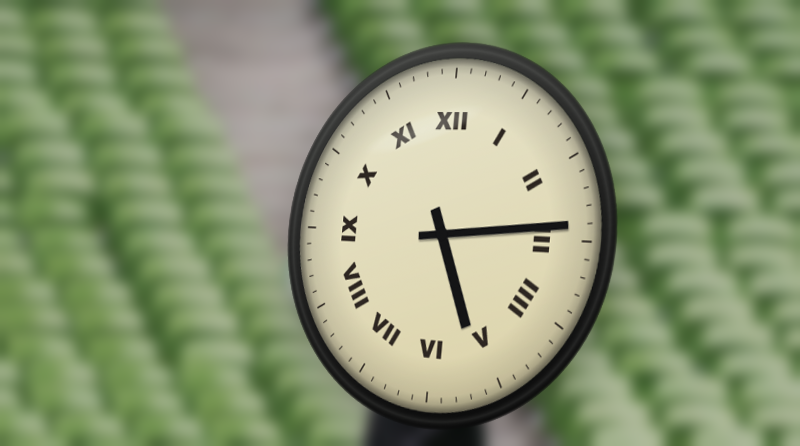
5h14
